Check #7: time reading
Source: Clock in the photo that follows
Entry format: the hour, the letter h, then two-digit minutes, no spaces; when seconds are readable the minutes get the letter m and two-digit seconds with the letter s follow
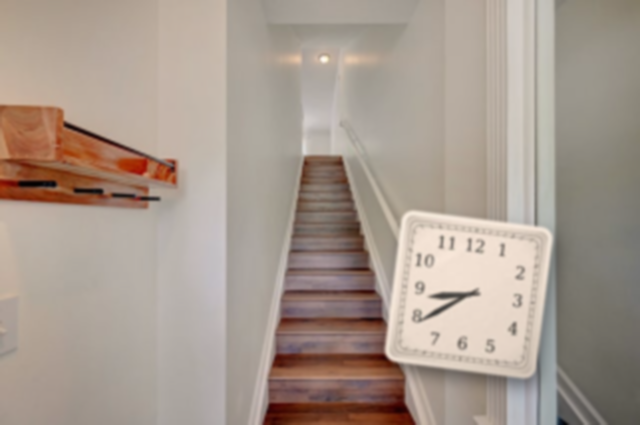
8h39
